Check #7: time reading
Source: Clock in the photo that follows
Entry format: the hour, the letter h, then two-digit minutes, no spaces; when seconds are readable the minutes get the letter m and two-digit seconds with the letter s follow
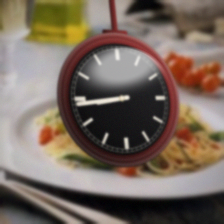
8h44
